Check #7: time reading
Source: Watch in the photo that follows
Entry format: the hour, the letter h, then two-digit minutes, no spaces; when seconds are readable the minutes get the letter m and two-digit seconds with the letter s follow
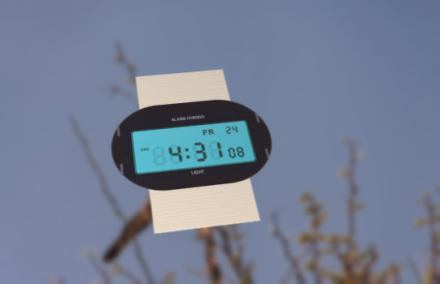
4h31m08s
